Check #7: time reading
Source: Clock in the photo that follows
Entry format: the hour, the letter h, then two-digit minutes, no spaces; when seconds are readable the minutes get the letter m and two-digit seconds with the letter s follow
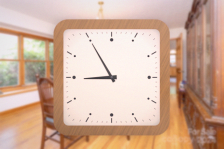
8h55
